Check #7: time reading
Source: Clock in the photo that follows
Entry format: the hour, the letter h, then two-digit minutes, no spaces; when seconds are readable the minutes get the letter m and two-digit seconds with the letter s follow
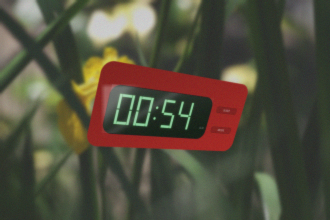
0h54
